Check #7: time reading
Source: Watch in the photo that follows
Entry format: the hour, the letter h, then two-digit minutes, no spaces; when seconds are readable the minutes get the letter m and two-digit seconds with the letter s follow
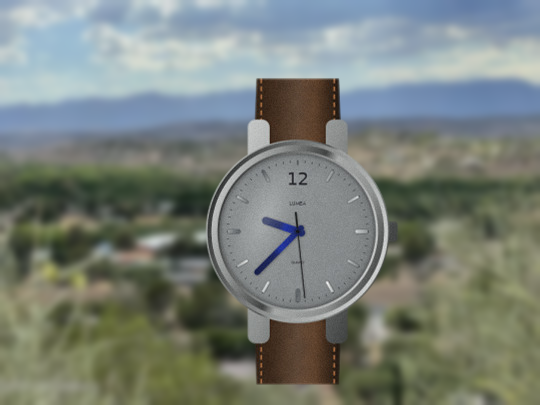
9h37m29s
